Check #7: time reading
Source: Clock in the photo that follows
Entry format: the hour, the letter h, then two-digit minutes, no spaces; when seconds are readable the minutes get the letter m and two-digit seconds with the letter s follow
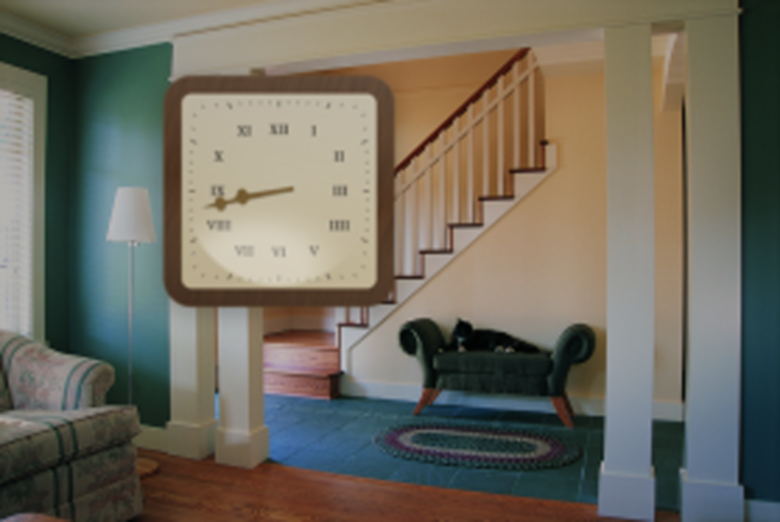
8h43
